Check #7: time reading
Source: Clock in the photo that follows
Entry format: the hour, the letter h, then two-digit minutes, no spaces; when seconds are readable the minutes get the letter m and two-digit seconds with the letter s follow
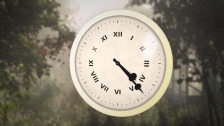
4h23
